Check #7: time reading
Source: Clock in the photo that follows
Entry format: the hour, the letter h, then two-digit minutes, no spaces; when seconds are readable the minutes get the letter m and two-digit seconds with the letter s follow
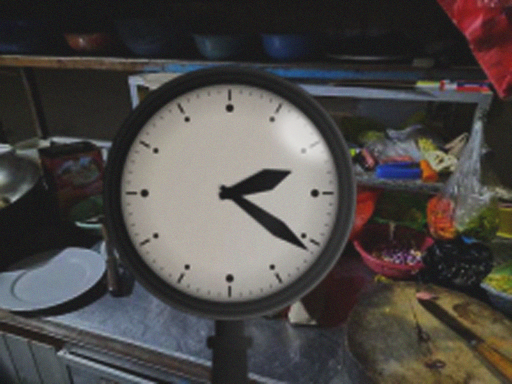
2h21
